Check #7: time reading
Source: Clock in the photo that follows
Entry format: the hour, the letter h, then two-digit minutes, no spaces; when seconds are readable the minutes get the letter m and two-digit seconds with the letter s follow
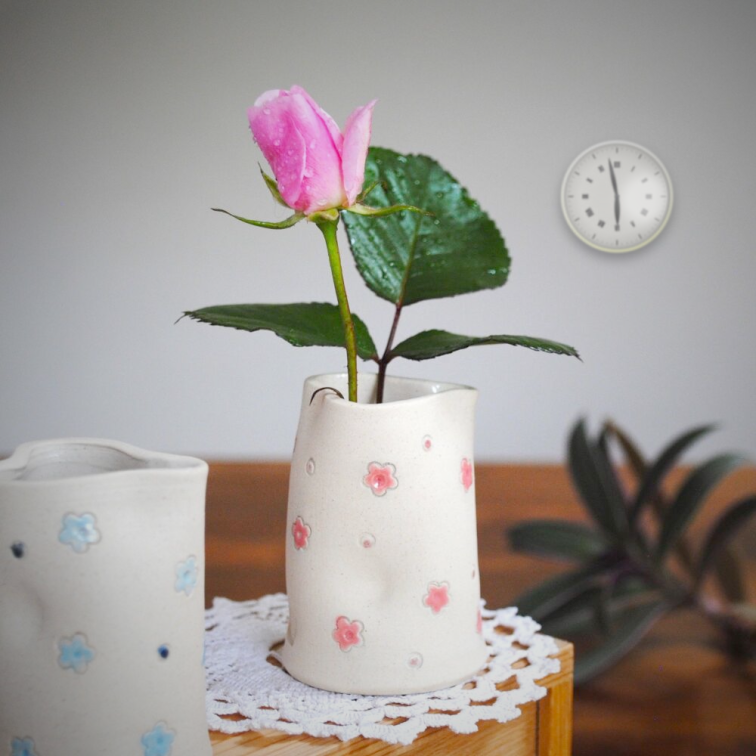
5h58
